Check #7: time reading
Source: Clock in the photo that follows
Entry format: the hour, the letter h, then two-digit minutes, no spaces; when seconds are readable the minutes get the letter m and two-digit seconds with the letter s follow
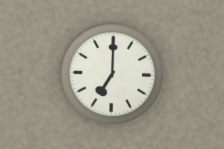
7h00
